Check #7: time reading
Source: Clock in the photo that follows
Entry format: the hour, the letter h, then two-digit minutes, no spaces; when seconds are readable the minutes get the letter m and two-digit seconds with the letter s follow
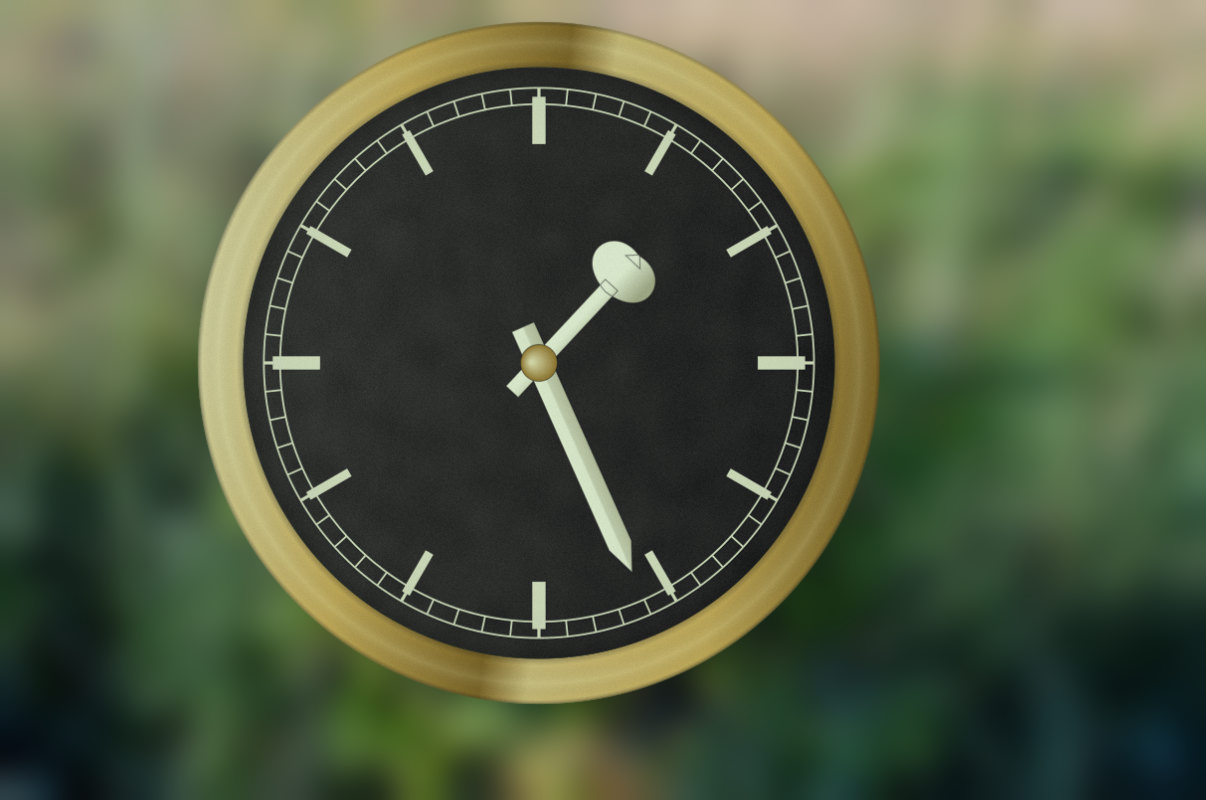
1h26
